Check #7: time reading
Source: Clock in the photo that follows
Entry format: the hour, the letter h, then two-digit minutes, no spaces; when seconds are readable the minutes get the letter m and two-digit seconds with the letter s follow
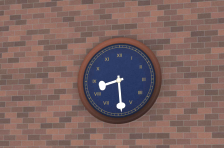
8h29
